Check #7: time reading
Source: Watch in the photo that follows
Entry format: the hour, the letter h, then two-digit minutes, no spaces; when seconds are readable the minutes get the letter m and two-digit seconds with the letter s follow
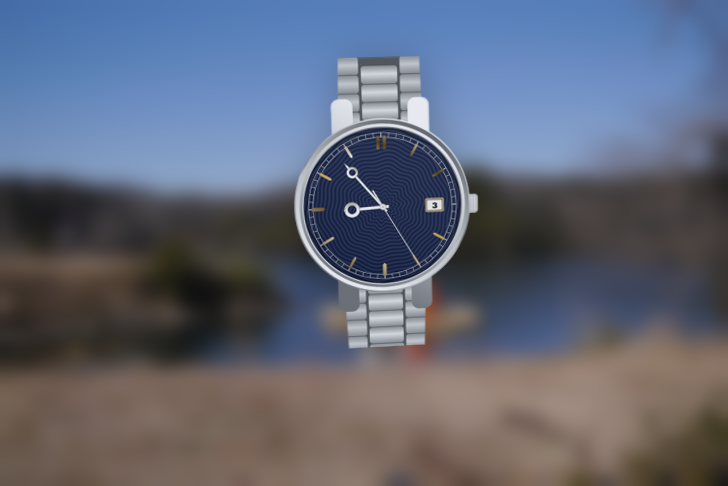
8h53m25s
